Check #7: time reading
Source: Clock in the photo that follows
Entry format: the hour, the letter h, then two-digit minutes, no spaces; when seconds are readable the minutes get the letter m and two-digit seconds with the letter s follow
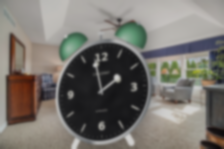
1h58
